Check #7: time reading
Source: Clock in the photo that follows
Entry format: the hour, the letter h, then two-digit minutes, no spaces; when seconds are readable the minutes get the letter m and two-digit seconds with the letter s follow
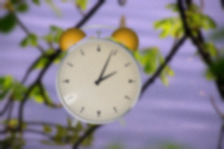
2h04
